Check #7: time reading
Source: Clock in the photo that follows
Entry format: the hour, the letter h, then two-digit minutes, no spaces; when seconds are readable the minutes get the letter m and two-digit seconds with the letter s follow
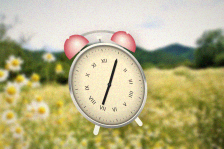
7h05
